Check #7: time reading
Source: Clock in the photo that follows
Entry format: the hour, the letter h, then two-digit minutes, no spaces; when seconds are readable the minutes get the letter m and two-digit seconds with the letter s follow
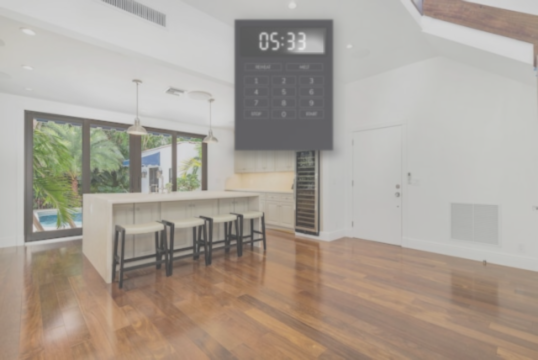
5h33
